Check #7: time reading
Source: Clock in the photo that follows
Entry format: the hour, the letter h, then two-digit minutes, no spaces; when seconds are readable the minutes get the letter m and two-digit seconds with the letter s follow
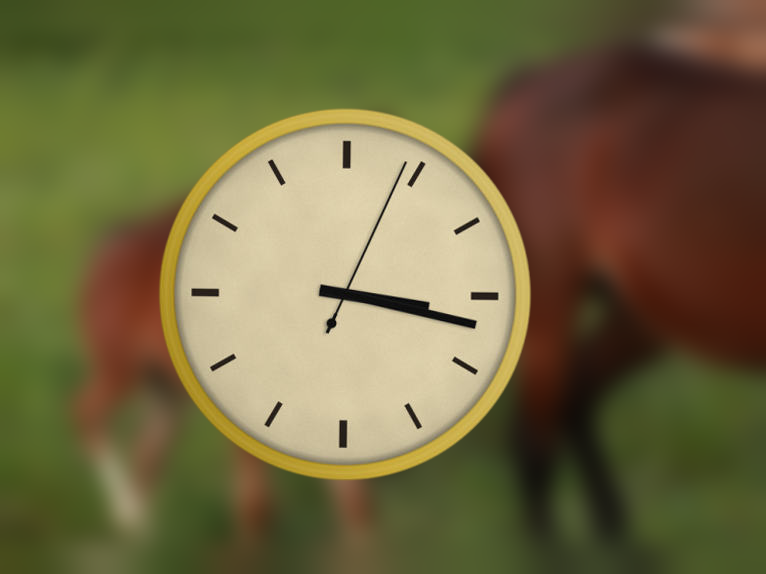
3h17m04s
